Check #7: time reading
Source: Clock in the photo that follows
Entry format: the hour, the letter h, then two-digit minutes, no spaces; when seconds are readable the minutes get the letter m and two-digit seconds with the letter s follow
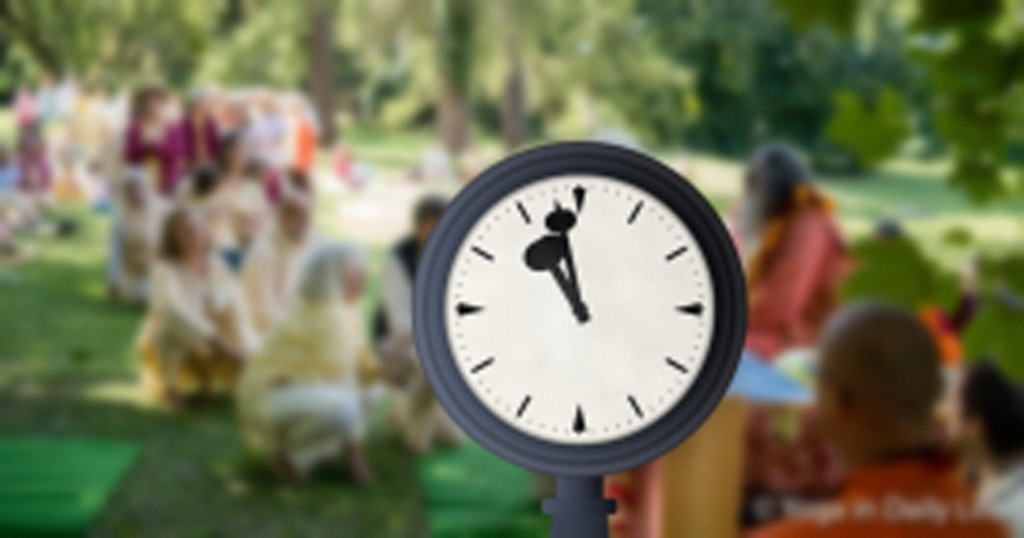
10h58
